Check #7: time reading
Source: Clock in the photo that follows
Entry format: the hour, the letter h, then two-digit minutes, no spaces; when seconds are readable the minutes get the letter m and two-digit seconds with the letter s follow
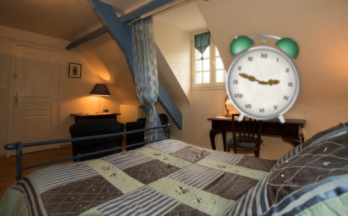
2h48
